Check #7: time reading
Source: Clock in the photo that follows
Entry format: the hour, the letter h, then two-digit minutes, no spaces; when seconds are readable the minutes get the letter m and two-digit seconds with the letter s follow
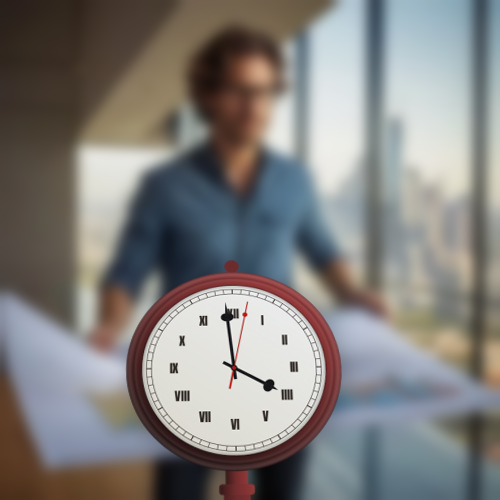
3h59m02s
